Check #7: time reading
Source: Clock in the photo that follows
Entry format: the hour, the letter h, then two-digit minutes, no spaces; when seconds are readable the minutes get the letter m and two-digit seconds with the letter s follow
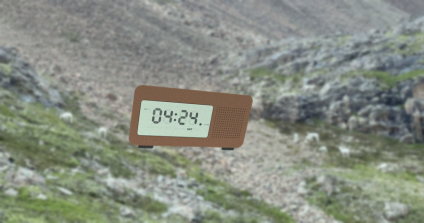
4h24
